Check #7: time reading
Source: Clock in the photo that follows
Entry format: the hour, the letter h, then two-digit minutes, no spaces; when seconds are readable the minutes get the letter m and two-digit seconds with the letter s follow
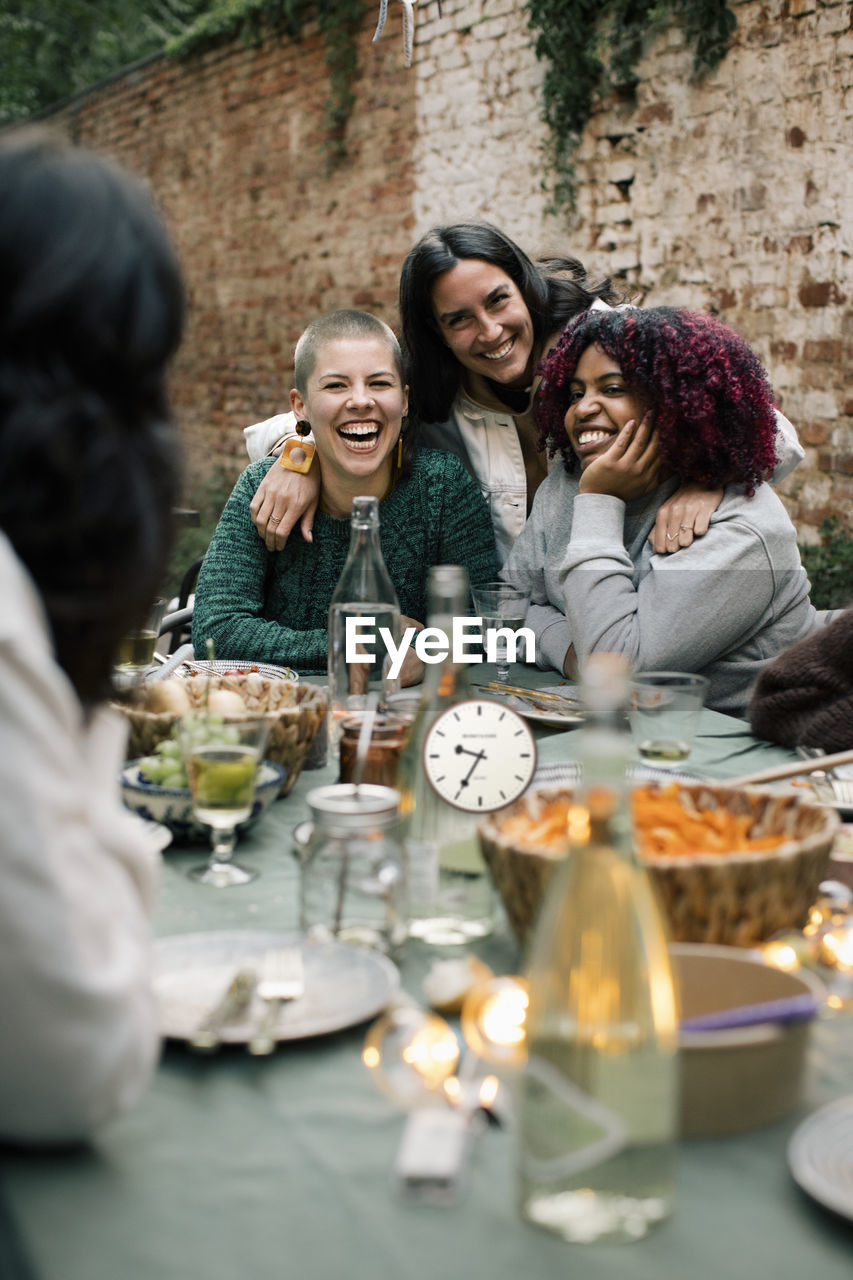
9h35
